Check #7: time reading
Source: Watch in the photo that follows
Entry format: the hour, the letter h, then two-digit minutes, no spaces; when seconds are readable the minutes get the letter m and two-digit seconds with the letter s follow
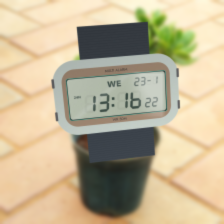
13h16m22s
